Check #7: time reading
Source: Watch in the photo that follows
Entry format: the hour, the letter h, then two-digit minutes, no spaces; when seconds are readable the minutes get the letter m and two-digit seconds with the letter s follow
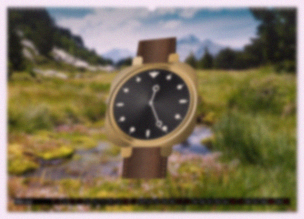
12h26
